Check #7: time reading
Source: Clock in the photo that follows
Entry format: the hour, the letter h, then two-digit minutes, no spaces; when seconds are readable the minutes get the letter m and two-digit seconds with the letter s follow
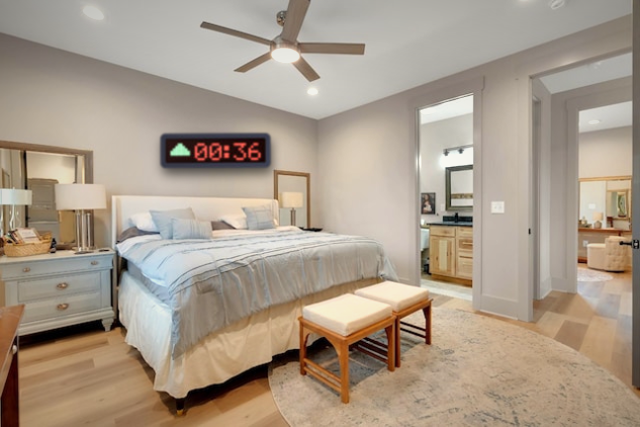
0h36
